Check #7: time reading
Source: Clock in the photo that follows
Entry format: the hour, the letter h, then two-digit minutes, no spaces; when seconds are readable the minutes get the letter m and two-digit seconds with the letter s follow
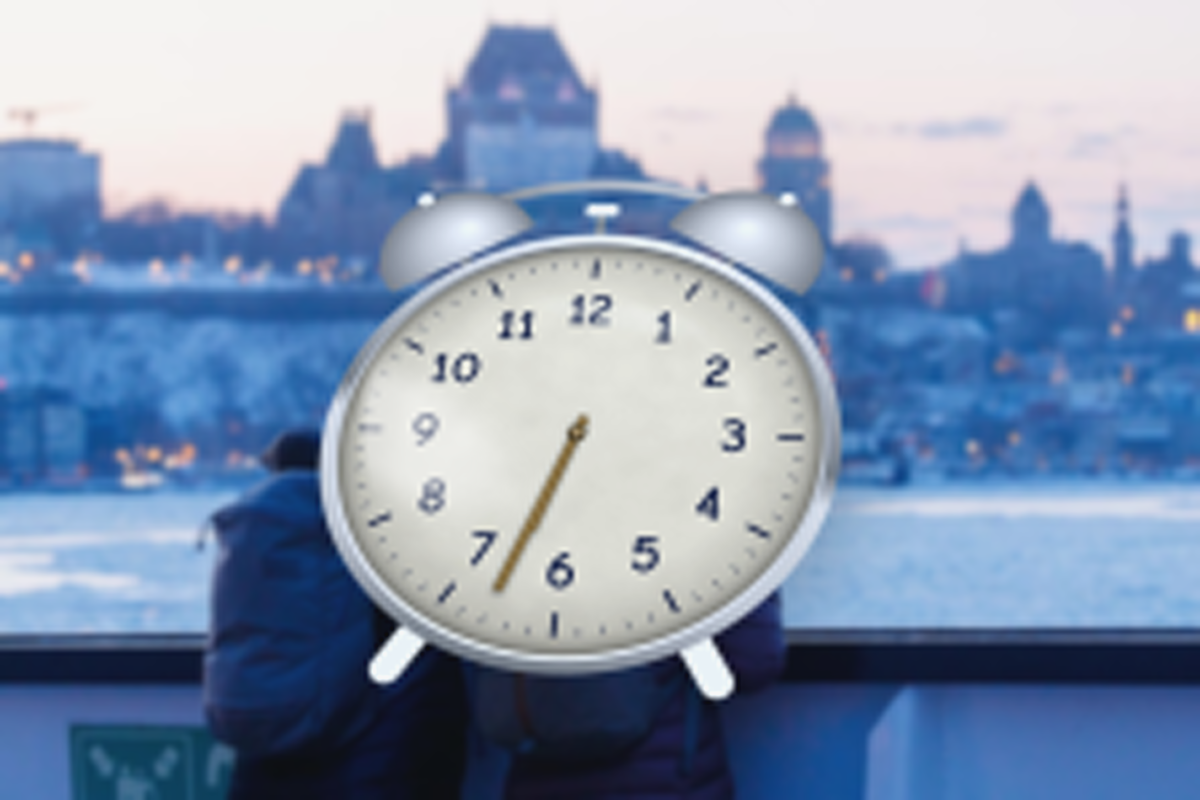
6h33
